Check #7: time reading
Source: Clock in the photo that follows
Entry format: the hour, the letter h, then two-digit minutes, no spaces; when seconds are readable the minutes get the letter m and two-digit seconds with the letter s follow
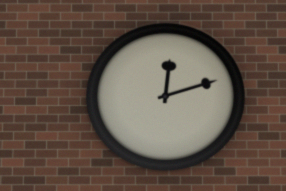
12h12
